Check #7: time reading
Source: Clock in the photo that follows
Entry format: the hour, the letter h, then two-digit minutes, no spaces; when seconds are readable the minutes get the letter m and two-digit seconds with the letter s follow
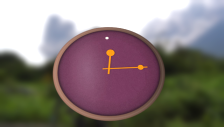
12h15
